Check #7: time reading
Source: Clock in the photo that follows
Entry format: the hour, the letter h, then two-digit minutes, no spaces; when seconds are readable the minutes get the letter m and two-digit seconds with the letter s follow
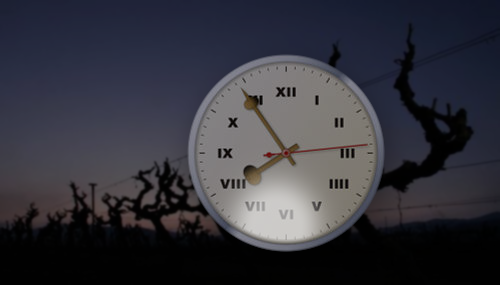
7h54m14s
